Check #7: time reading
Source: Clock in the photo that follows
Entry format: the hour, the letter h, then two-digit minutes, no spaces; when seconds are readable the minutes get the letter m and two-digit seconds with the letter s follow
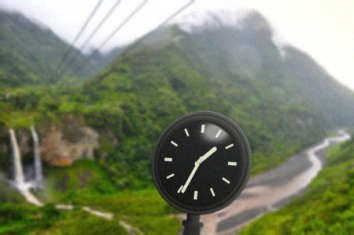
1h34
